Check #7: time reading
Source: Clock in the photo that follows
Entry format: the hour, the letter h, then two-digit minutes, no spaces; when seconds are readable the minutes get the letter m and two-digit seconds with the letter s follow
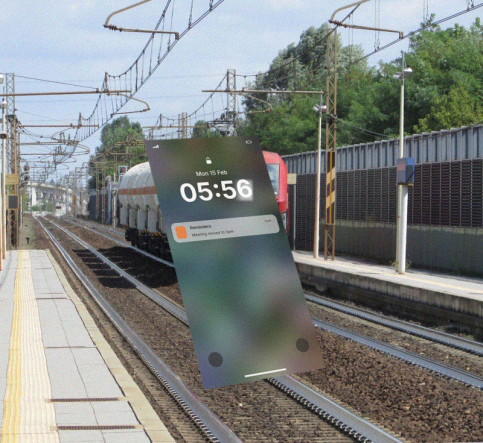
5h56
